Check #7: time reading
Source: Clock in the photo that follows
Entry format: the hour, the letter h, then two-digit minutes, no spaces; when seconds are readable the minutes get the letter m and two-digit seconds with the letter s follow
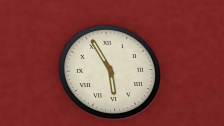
5h56
